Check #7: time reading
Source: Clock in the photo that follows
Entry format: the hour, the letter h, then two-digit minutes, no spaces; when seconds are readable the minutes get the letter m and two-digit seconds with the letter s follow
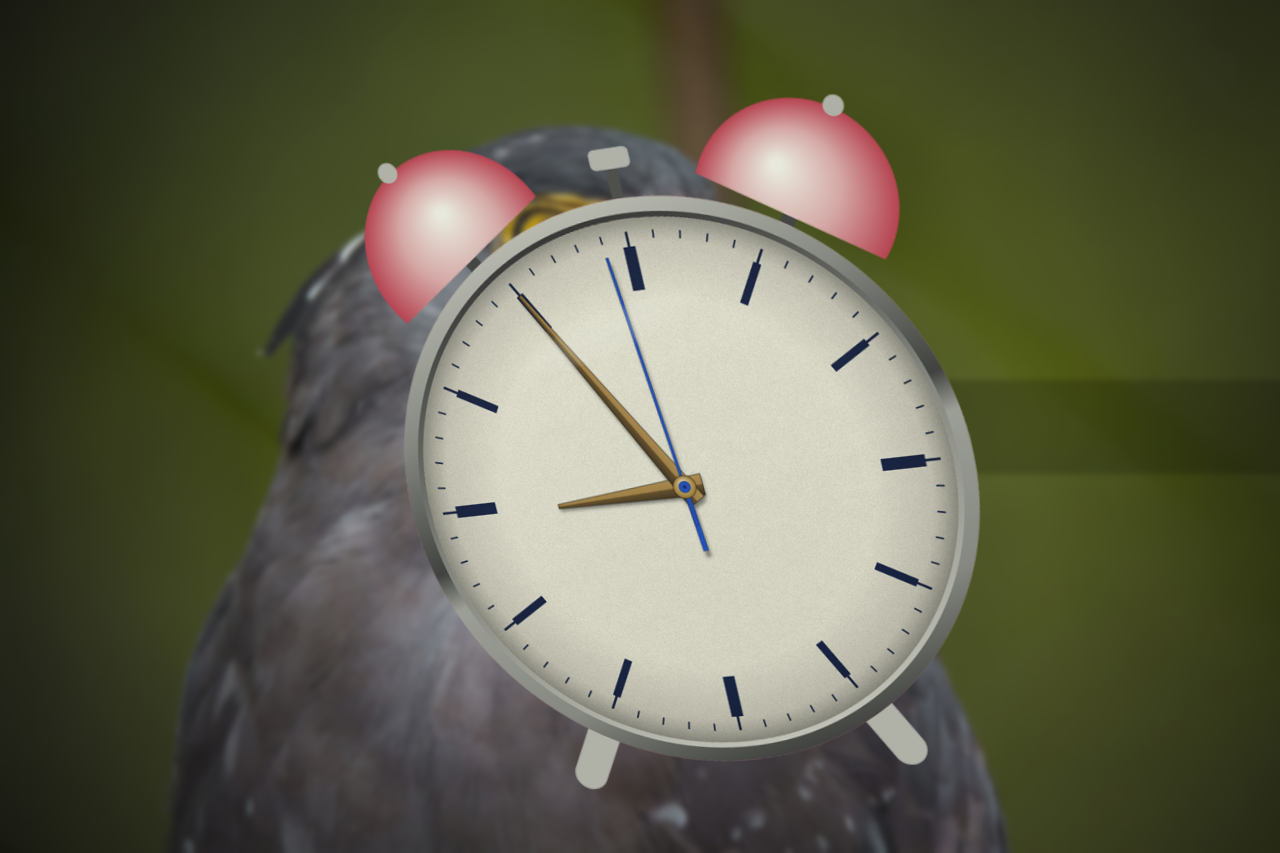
8h54m59s
